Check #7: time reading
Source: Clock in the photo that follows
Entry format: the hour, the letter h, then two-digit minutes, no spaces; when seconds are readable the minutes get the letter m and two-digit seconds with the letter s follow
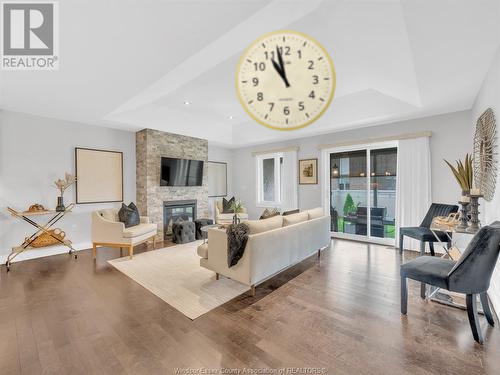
10h58
